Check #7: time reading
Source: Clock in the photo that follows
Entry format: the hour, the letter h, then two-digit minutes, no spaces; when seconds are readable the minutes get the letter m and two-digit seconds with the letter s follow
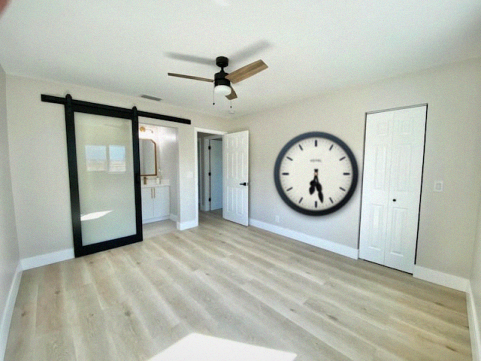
6h28
